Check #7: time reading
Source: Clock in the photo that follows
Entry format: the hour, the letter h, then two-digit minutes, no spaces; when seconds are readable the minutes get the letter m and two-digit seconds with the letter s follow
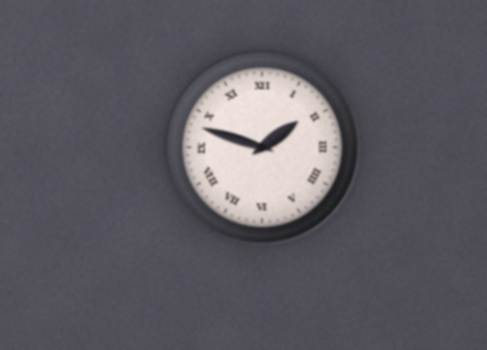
1h48
